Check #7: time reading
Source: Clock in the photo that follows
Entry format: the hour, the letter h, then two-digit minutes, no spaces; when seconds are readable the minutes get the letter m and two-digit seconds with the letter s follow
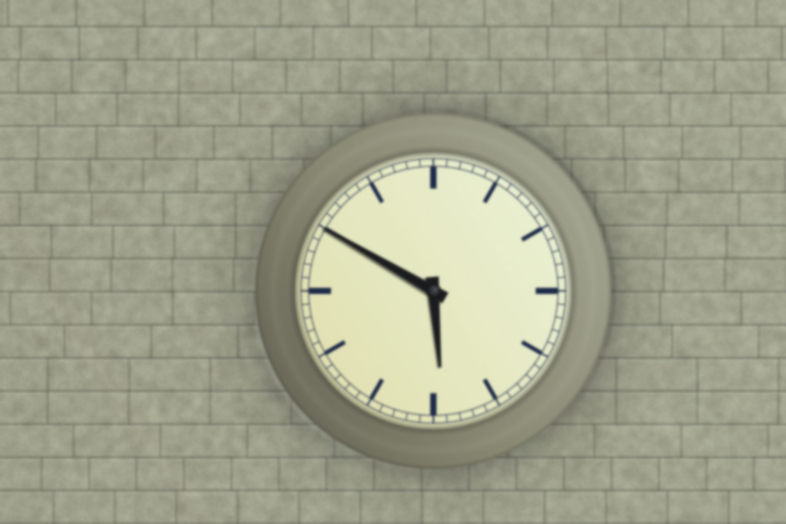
5h50
